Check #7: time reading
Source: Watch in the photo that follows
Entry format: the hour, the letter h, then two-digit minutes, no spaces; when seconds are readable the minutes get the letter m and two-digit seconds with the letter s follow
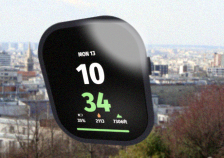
10h34
